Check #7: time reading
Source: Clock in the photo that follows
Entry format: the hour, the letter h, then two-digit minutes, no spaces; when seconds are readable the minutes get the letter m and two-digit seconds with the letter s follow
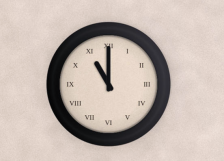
11h00
